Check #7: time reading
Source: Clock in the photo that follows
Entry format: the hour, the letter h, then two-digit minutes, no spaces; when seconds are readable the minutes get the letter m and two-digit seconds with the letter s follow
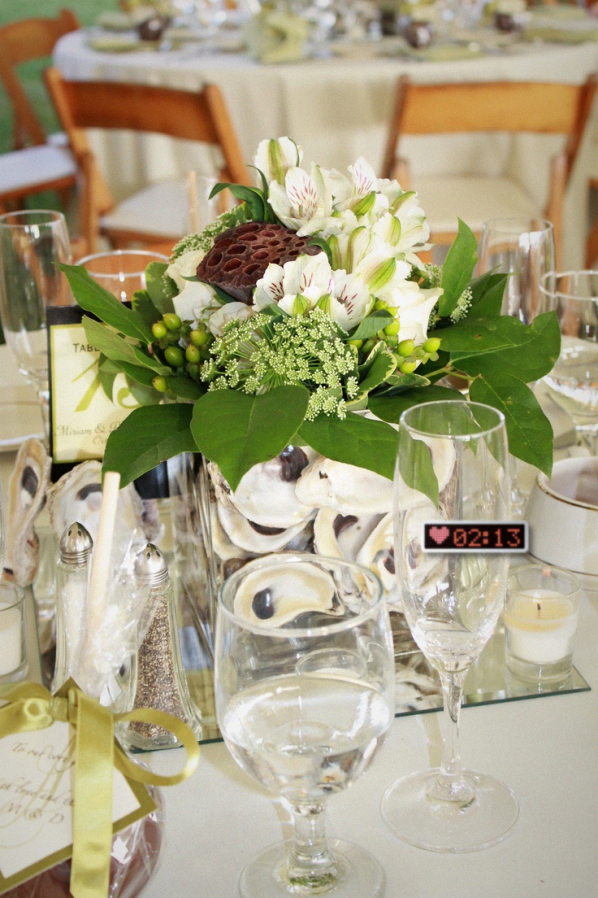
2h13
